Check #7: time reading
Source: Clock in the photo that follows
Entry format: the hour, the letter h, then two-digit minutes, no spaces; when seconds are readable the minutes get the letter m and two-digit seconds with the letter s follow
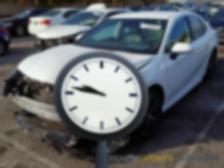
9h47
